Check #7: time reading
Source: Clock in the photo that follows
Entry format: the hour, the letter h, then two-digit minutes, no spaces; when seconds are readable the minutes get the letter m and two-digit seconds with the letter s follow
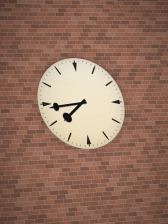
7h44
